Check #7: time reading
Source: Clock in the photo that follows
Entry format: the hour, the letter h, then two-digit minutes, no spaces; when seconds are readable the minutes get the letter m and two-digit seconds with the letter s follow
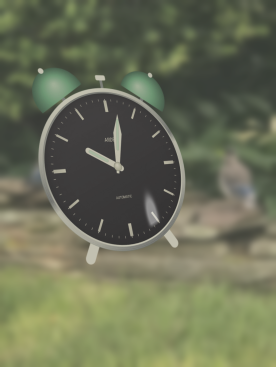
10h02
